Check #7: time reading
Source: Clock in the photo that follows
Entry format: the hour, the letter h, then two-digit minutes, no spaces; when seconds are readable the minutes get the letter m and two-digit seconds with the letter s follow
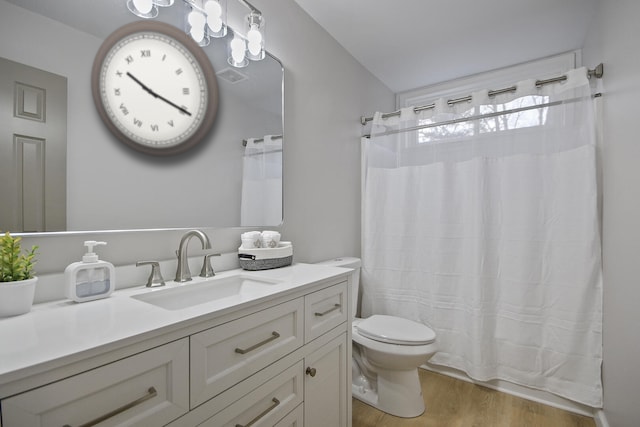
10h20
